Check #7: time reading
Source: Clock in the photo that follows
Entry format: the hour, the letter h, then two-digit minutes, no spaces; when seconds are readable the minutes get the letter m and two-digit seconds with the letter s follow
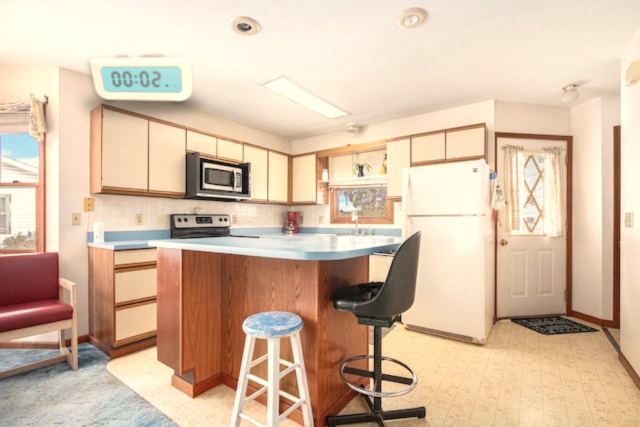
0h02
